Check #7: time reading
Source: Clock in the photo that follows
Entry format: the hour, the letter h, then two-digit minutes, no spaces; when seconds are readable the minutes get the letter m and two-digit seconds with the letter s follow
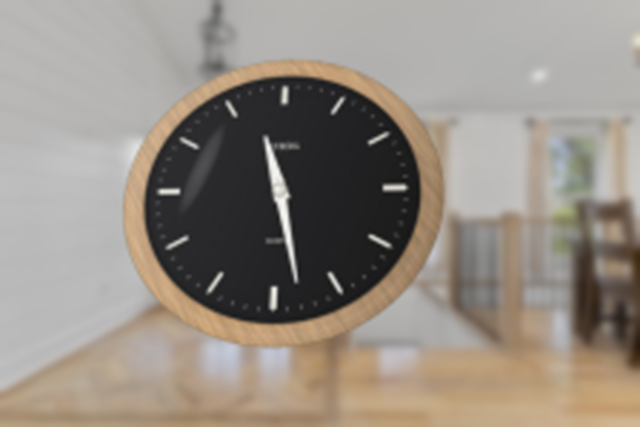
11h28
